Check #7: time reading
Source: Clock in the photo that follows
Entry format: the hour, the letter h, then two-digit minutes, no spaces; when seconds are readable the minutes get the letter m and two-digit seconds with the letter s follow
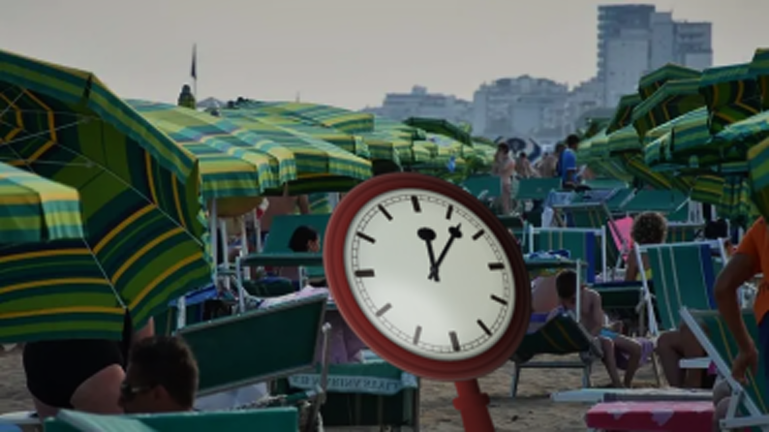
12h07
